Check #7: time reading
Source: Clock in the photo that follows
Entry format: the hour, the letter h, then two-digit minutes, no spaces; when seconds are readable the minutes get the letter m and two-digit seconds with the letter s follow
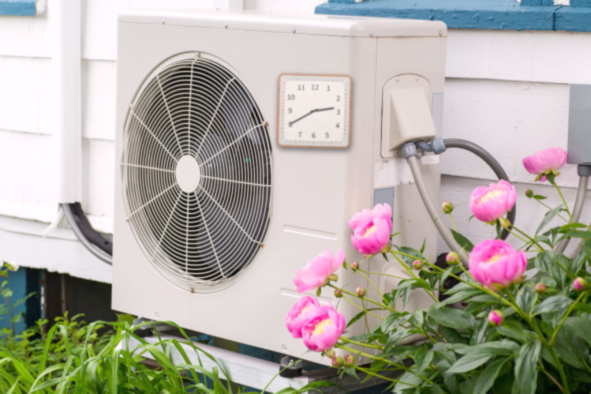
2h40
